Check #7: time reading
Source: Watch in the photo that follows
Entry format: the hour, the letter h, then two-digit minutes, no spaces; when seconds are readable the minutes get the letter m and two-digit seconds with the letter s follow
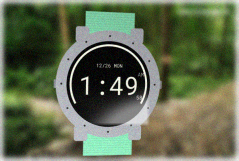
1h49
